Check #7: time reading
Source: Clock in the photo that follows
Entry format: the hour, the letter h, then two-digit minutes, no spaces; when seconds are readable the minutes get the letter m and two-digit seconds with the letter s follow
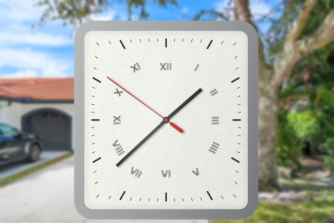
1h37m51s
